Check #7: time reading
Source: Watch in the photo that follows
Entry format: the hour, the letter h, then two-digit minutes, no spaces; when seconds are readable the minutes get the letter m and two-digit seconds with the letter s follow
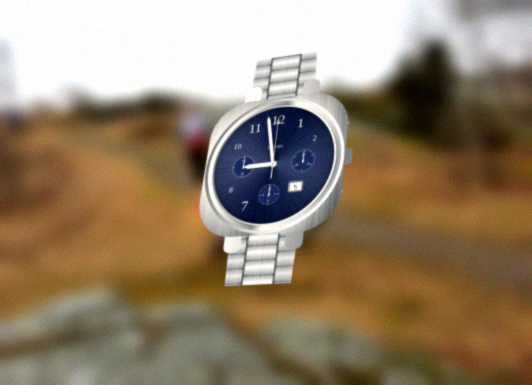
8h58
